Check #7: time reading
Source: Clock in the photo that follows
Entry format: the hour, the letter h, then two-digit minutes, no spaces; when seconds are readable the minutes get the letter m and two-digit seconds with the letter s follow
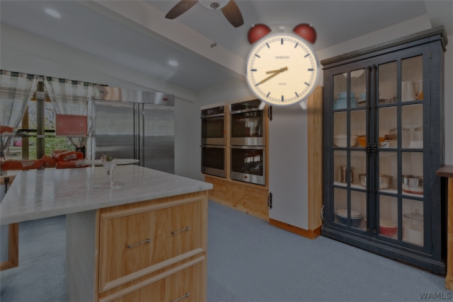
8h40
